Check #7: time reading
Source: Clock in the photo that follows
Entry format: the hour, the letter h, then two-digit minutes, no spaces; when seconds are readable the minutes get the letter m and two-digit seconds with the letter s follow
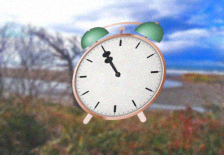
10h55
